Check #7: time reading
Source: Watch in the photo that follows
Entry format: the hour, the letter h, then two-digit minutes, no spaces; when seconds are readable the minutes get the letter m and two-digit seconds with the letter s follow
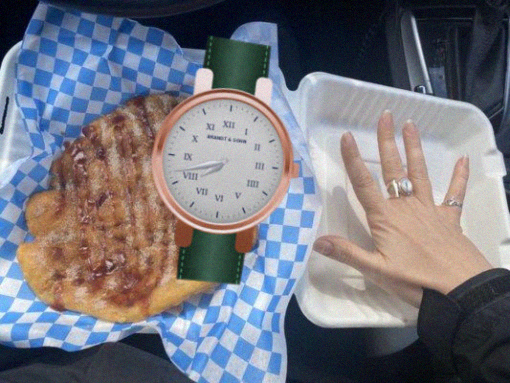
7h42
